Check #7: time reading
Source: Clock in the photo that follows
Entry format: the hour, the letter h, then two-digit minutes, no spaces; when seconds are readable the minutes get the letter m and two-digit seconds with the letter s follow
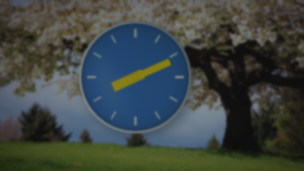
8h11
